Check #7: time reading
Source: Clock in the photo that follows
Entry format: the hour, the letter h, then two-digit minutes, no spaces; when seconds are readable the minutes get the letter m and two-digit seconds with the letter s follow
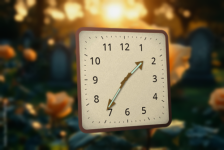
1h36
